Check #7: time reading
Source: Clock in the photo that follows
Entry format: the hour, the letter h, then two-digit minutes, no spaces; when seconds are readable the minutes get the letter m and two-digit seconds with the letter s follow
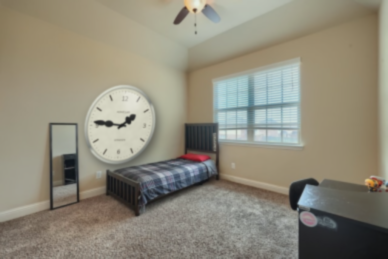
1h46
